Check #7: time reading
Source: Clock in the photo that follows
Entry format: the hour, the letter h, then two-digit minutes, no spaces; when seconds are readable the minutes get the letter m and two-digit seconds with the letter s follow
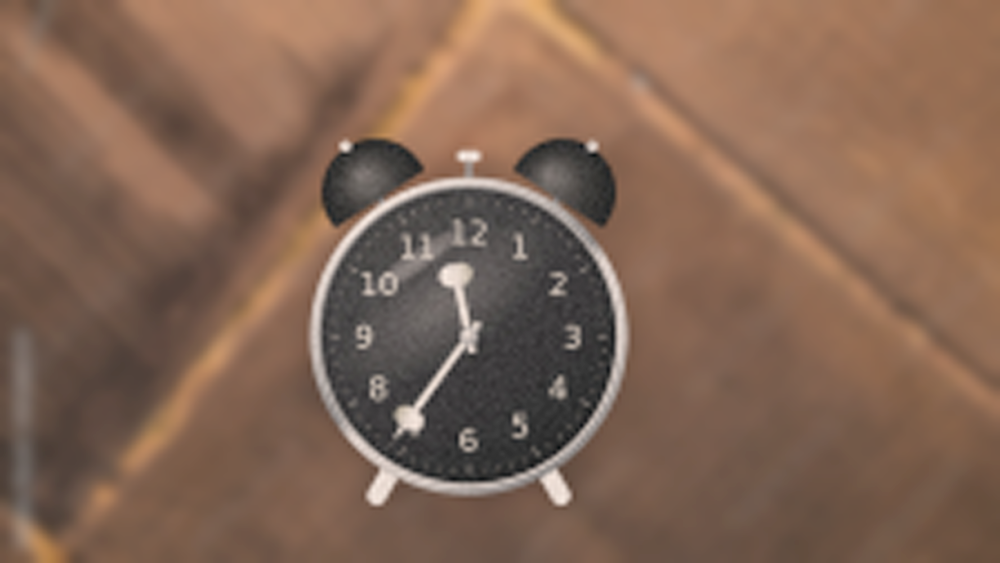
11h36
